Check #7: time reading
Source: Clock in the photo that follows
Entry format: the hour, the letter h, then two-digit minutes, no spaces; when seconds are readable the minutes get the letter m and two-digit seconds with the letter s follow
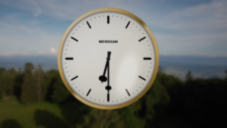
6h30
